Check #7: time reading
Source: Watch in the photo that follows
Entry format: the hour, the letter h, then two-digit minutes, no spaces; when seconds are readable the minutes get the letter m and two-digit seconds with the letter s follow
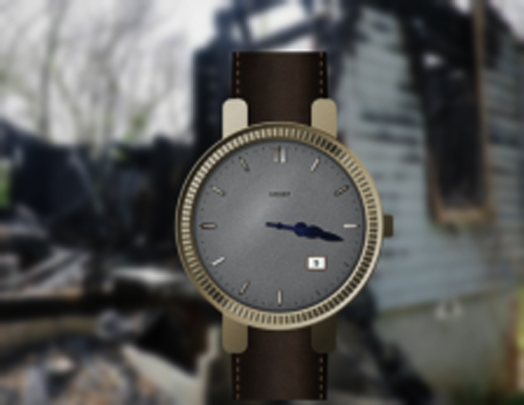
3h17
